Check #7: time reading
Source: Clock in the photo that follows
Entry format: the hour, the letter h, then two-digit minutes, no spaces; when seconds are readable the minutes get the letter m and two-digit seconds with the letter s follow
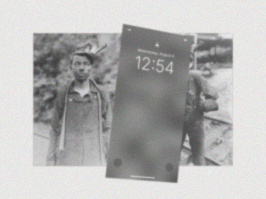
12h54
